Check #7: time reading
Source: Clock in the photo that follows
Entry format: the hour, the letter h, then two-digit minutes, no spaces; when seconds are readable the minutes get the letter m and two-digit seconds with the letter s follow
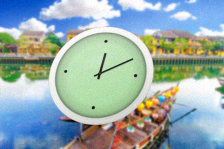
12h10
